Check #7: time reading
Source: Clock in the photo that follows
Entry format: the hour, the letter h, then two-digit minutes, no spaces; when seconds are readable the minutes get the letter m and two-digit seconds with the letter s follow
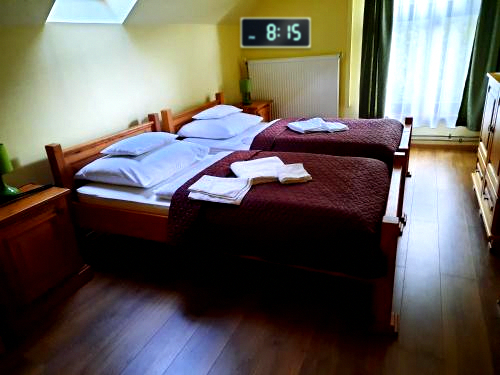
8h15
